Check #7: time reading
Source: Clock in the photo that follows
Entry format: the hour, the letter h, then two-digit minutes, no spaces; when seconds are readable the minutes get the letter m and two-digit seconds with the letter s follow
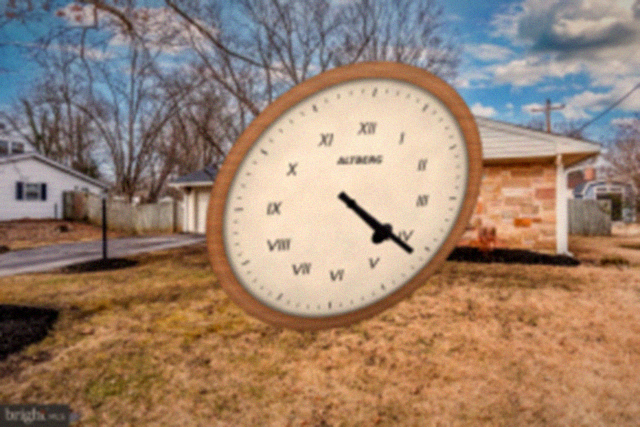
4h21
